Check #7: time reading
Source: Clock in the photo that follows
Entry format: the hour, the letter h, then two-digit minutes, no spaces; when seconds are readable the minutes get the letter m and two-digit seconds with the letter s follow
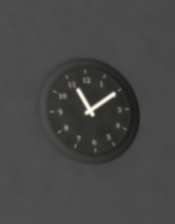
11h10
